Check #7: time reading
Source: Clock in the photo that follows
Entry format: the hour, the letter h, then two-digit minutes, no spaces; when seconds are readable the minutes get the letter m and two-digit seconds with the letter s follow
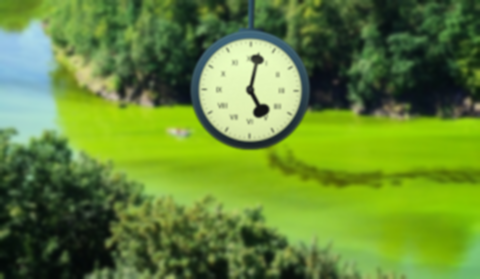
5h02
